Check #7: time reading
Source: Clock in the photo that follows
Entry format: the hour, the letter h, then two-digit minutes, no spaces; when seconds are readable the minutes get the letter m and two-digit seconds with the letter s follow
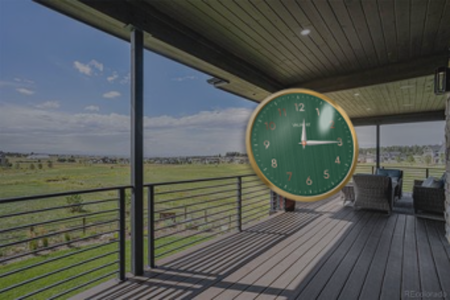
12h15
